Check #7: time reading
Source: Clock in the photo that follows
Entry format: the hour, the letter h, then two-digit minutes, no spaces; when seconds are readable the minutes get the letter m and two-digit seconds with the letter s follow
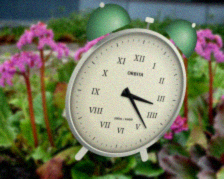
3h23
